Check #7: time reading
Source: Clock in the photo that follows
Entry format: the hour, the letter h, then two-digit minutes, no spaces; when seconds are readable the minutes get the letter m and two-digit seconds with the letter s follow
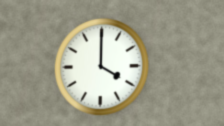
4h00
